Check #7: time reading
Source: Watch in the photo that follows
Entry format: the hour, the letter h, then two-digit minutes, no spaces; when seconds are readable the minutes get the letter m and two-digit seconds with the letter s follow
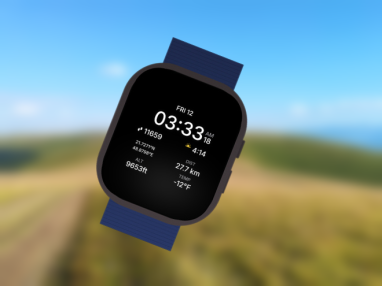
3h33m18s
